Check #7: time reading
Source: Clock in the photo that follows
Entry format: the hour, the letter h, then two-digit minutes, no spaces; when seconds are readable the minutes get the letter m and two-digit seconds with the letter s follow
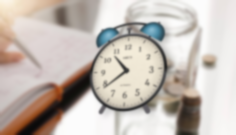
10h39
